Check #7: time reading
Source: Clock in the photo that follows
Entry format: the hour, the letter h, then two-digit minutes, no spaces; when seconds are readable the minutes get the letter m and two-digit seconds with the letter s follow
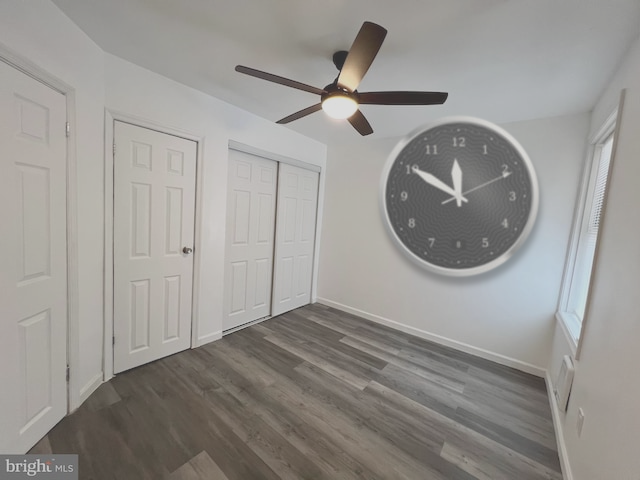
11h50m11s
